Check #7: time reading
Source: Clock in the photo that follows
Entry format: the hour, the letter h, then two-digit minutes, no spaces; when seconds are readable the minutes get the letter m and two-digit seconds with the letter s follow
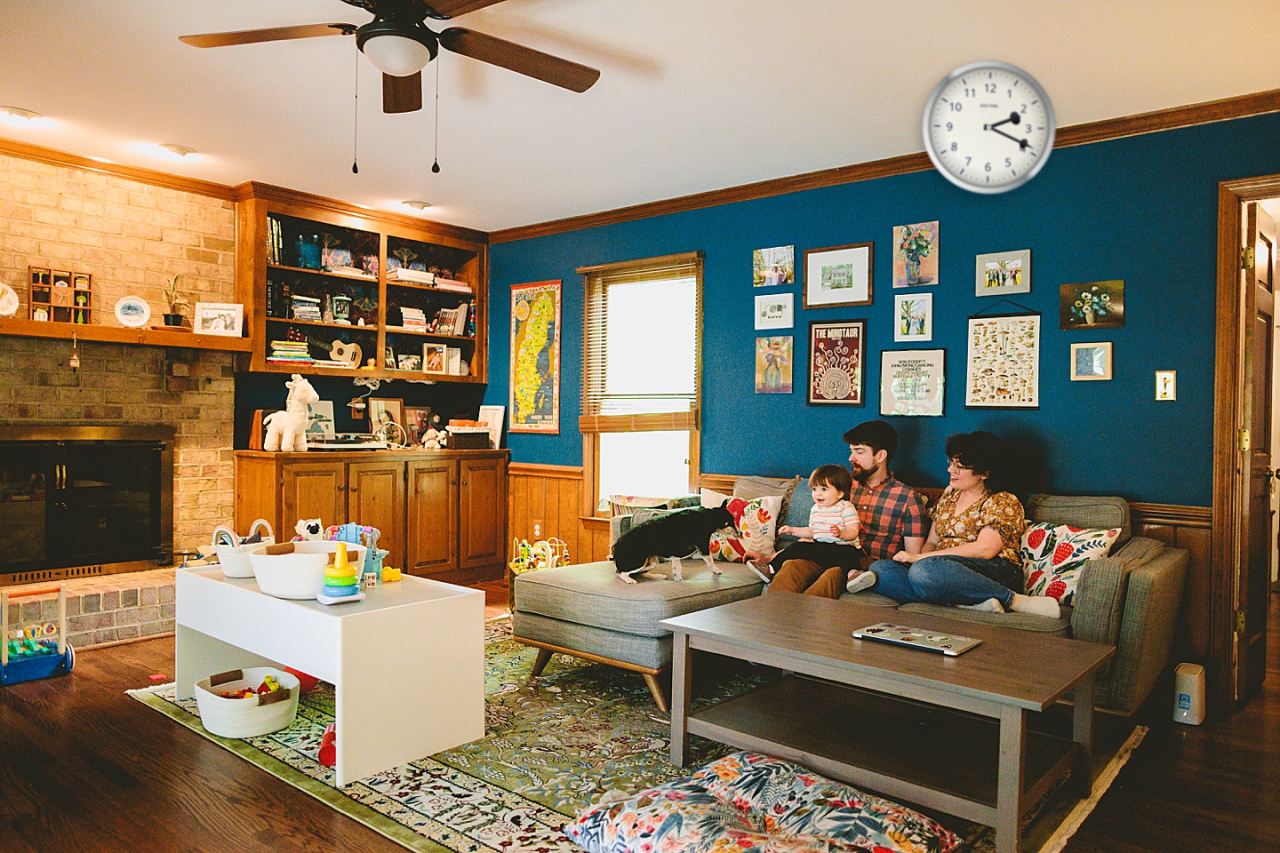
2h19
